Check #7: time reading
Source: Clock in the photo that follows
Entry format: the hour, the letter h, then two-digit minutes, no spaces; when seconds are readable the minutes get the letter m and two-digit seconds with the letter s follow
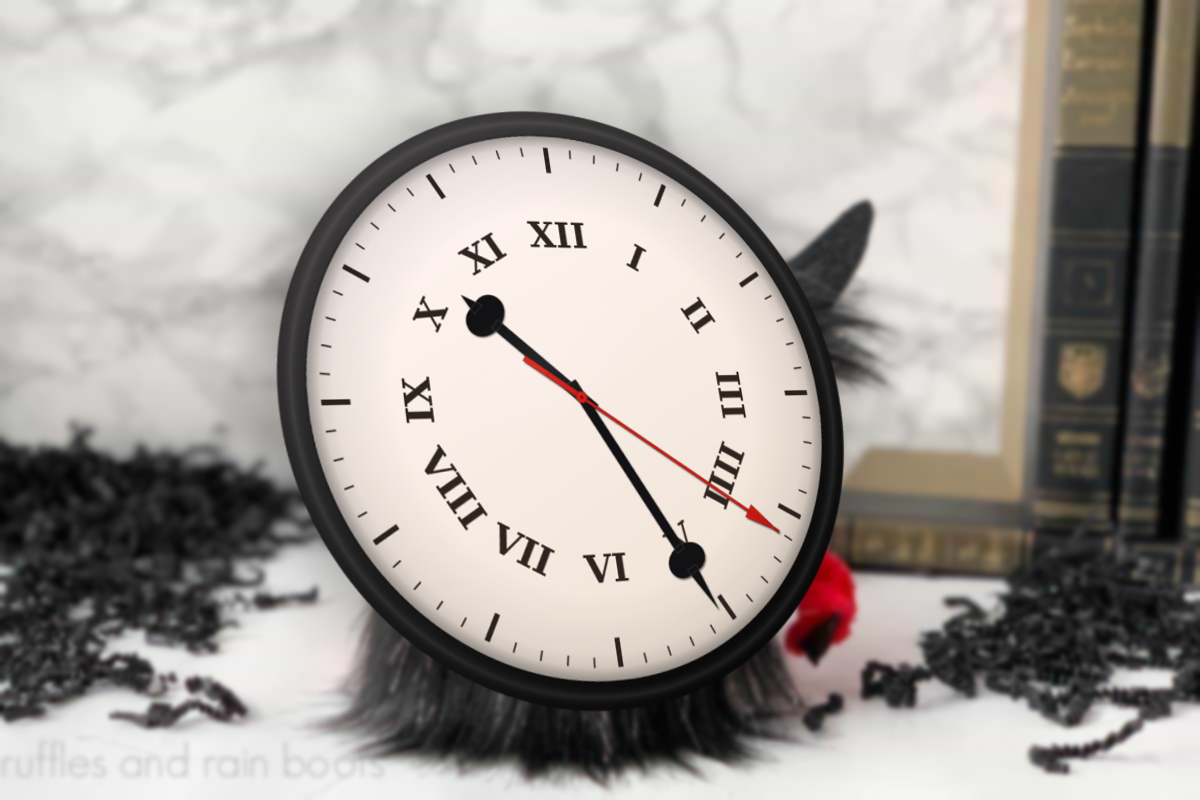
10h25m21s
